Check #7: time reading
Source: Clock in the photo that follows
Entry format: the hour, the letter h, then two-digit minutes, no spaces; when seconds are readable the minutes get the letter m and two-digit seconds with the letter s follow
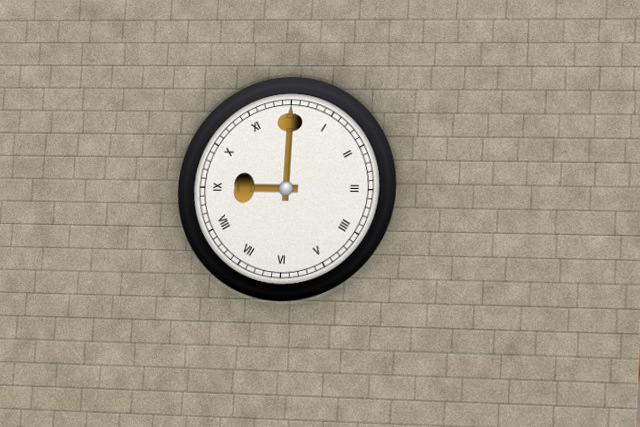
9h00
